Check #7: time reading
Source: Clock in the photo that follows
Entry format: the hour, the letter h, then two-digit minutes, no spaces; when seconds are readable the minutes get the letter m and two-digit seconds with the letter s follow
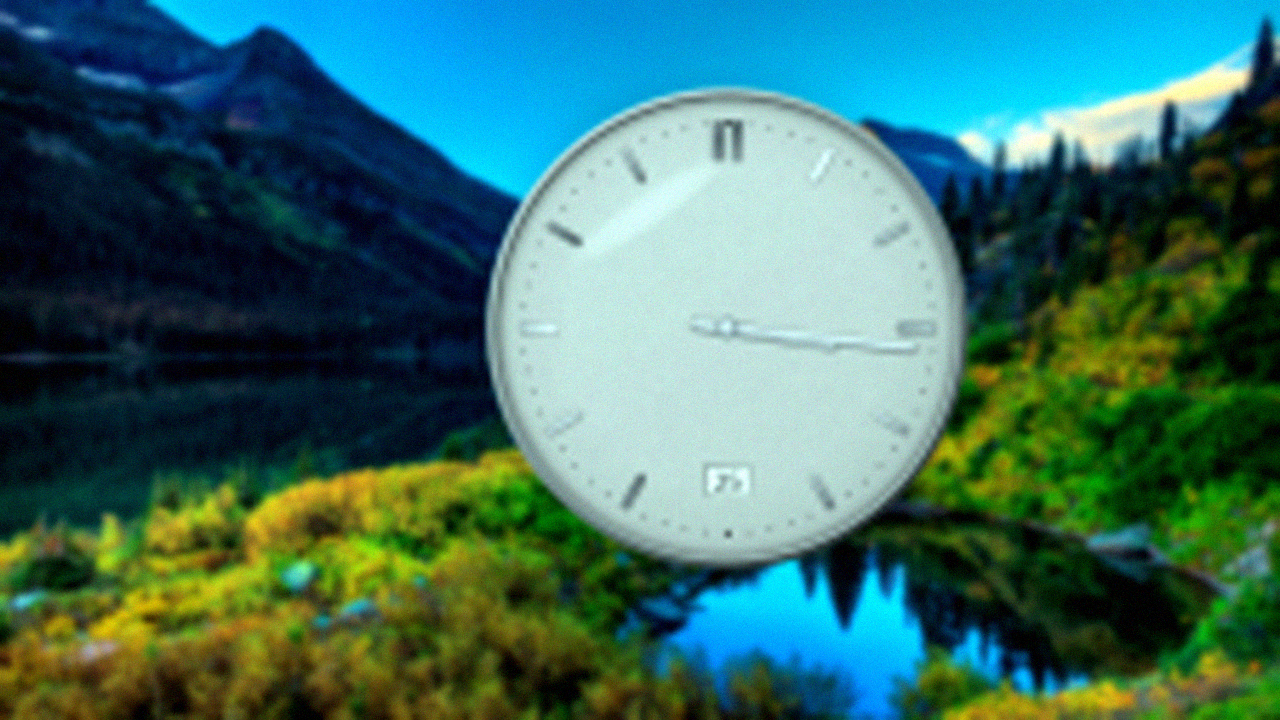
3h16
